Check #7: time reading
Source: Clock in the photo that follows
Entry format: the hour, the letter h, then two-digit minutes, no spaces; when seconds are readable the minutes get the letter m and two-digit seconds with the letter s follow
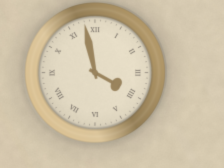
3h58
